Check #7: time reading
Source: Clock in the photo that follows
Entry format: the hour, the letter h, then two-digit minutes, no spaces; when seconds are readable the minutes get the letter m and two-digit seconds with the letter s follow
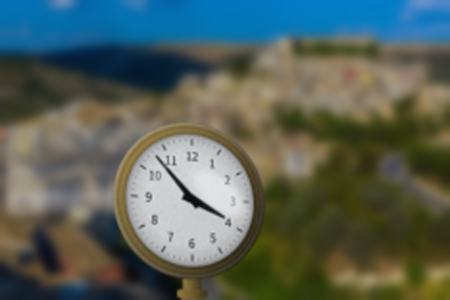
3h53
